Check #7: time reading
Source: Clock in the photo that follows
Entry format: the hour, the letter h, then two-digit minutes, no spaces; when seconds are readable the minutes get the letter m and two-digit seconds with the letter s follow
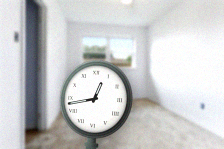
12h43
